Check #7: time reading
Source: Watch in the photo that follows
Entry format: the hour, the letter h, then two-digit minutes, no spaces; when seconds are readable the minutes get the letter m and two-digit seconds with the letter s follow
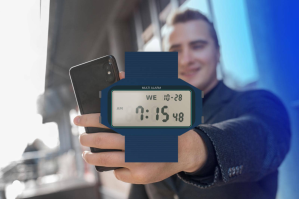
7h15m48s
